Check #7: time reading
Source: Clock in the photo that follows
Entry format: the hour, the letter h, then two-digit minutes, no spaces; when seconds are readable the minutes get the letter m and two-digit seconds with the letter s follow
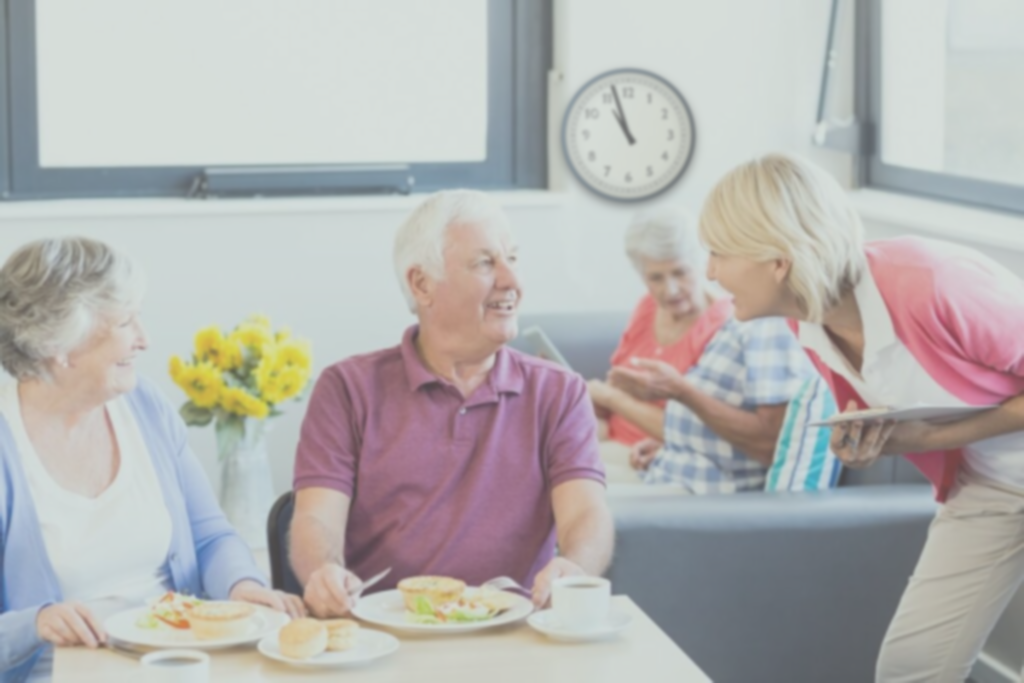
10h57
